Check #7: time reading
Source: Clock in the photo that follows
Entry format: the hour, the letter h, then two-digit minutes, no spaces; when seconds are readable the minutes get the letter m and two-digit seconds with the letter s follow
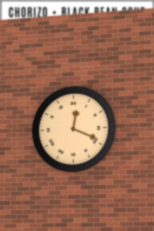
12h19
